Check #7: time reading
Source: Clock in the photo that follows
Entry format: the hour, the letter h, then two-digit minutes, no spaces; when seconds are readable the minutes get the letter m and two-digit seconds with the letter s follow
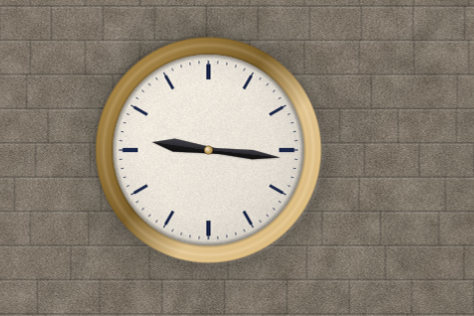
9h16
